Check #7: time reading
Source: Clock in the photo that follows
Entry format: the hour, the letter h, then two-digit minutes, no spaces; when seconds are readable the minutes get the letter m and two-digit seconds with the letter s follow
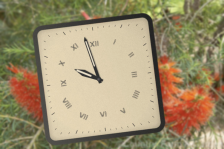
9h58
